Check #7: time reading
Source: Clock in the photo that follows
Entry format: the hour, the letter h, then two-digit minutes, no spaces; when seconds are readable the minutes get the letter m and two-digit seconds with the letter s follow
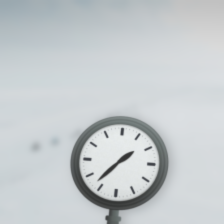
1h37
